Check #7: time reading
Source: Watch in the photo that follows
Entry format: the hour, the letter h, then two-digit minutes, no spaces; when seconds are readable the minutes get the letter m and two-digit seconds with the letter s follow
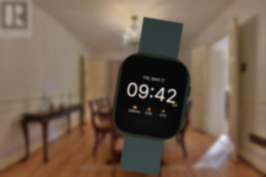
9h42
